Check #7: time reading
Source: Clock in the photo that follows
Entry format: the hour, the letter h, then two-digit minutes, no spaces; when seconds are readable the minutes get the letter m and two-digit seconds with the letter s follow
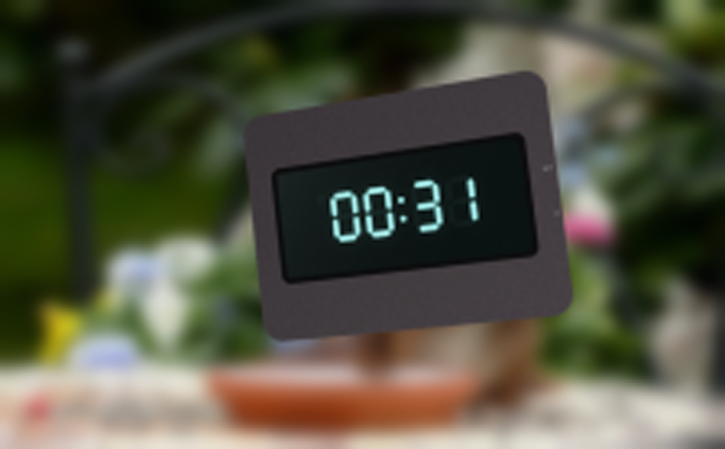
0h31
